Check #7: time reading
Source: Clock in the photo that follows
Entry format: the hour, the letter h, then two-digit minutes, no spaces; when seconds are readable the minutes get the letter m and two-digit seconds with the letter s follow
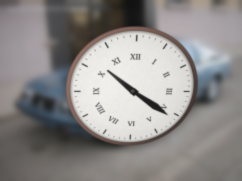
10h21
